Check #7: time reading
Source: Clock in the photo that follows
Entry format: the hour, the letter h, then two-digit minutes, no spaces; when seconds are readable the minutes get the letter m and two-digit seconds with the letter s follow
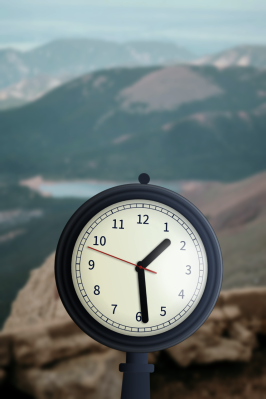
1h28m48s
